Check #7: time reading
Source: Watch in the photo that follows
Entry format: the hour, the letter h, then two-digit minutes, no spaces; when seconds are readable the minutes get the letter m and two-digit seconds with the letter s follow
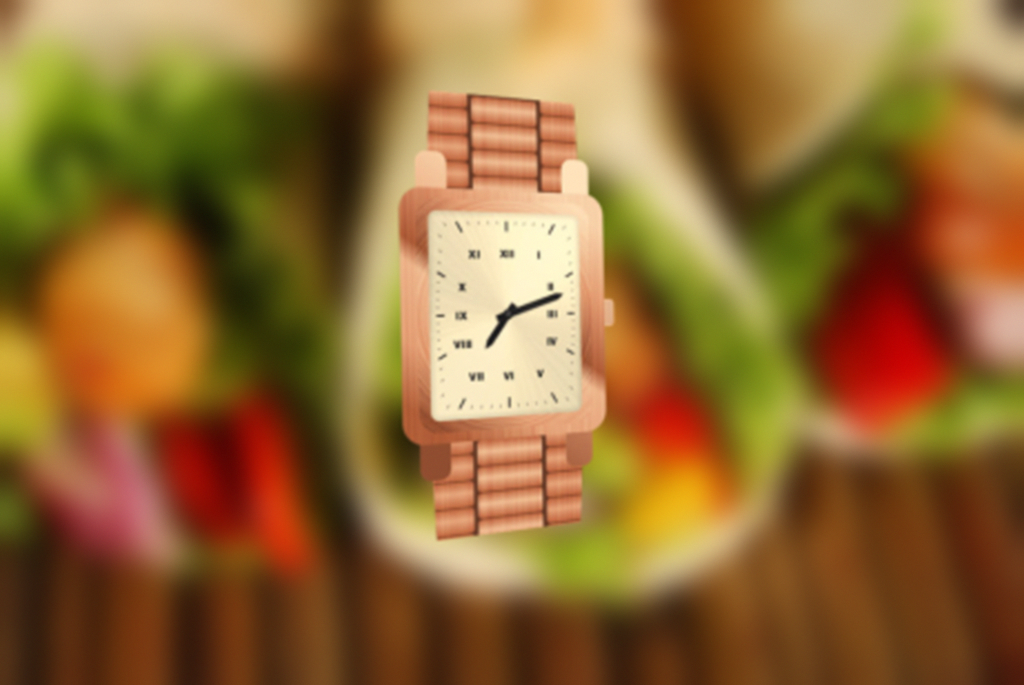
7h12
